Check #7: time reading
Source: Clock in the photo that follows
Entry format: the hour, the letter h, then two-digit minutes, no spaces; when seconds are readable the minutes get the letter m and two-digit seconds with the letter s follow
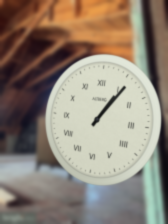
1h06
